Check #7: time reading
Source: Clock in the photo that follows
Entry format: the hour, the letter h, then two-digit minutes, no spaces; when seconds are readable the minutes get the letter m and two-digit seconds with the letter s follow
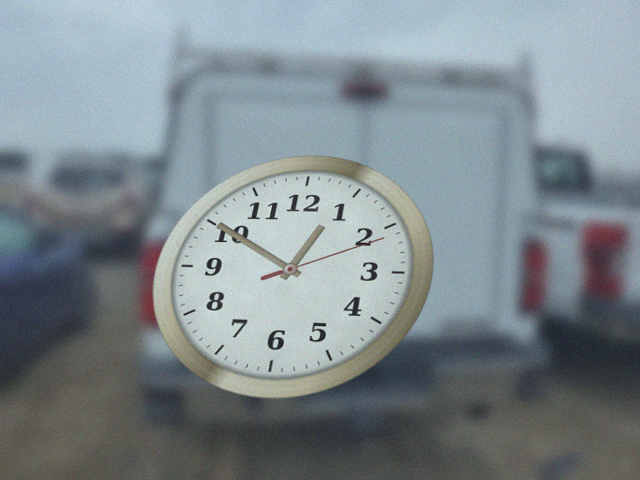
12h50m11s
